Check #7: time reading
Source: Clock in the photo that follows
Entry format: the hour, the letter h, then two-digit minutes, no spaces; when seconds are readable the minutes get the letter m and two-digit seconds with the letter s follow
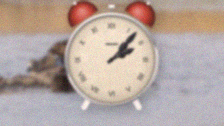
2h07
